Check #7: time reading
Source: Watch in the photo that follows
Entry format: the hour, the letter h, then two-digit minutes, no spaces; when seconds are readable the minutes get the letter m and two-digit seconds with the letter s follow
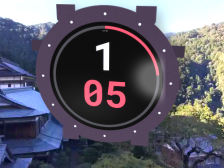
1h05
